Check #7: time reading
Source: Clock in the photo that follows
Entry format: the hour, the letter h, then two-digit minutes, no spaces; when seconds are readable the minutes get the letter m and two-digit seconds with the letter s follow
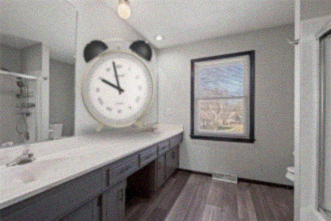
9h58
